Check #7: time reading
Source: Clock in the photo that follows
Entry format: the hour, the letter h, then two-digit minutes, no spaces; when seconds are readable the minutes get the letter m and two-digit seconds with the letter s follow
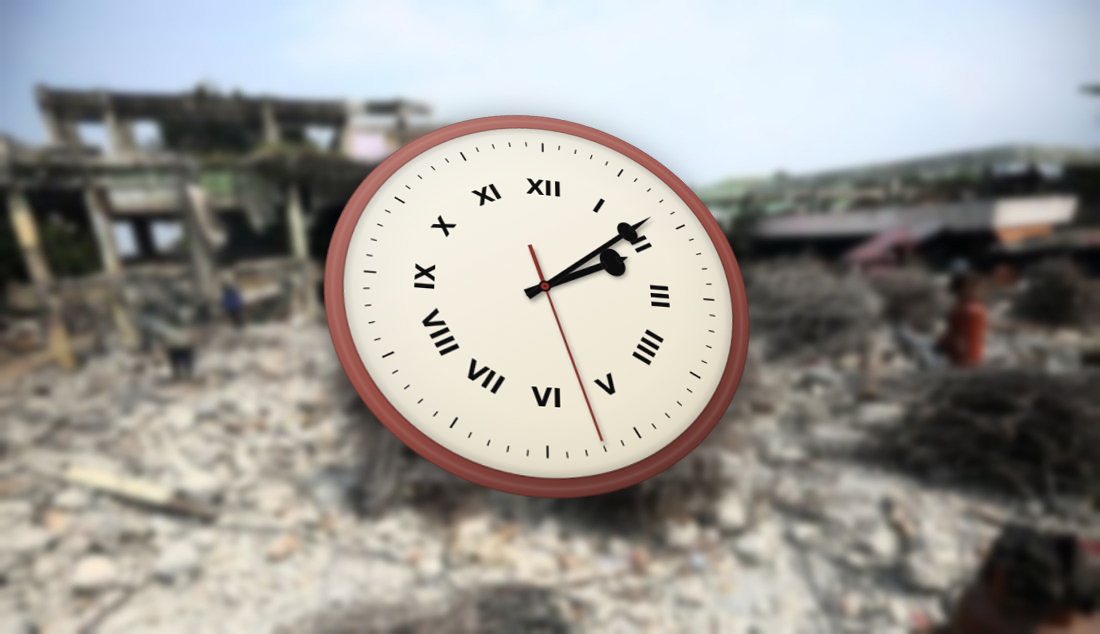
2h08m27s
